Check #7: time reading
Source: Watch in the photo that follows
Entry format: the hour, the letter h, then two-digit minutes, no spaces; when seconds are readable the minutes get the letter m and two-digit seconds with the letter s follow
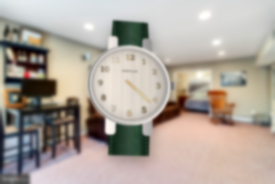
4h22
